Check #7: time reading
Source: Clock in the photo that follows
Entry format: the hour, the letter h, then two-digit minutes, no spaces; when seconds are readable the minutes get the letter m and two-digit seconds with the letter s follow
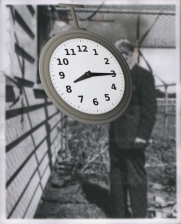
8h15
